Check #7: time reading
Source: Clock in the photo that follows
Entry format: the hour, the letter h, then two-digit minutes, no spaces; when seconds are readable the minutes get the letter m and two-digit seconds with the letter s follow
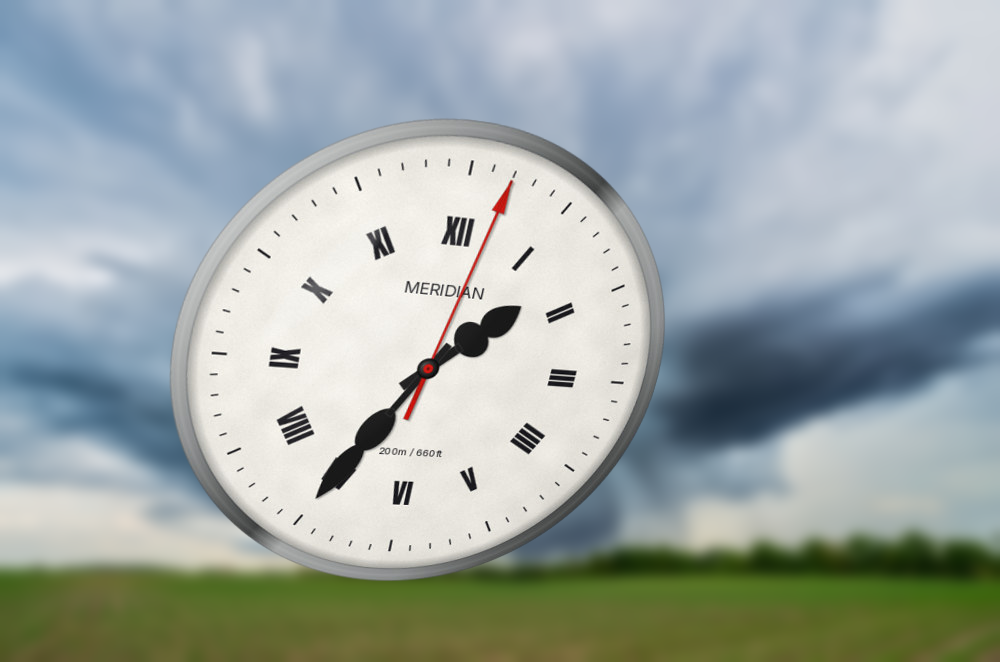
1h35m02s
